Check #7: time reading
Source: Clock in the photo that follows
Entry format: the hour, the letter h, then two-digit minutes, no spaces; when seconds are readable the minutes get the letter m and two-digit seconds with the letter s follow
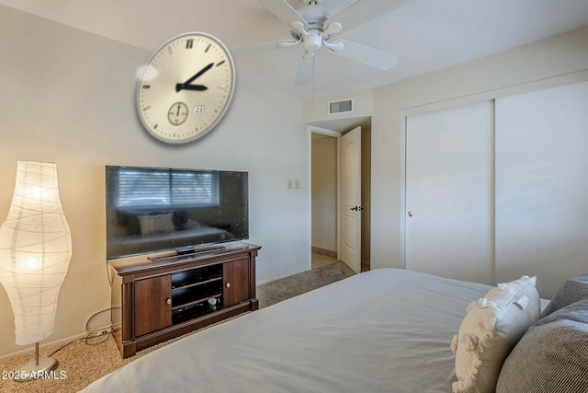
3h09
